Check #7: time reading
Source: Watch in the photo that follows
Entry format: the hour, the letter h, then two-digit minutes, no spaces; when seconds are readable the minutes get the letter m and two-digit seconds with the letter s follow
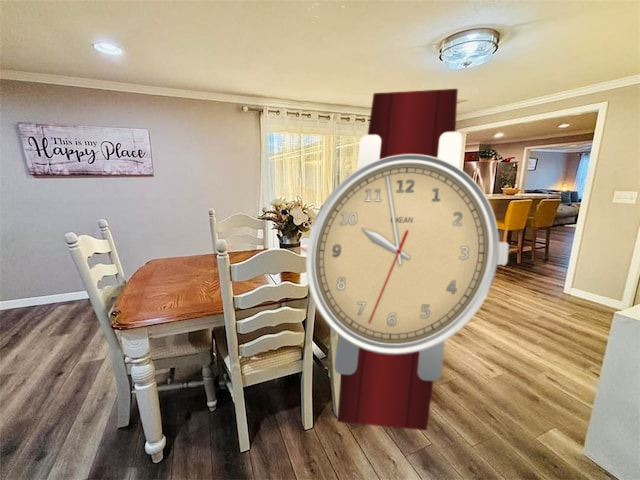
9h57m33s
